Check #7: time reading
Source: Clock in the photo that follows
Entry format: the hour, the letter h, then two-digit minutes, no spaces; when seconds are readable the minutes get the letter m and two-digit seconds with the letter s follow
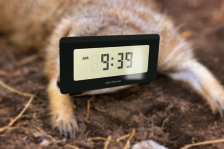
9h39
